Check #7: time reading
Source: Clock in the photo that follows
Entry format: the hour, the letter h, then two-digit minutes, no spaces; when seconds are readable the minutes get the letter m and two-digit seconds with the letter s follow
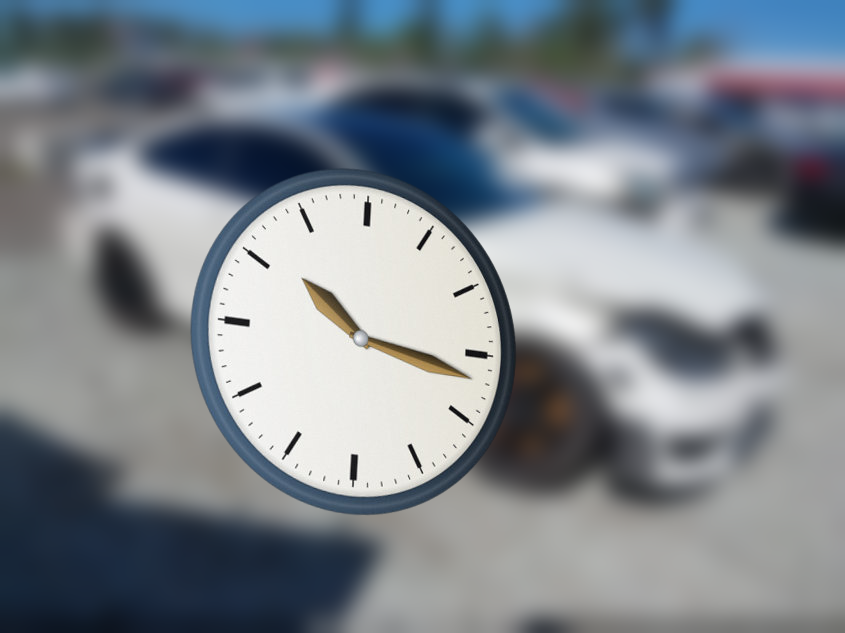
10h17
